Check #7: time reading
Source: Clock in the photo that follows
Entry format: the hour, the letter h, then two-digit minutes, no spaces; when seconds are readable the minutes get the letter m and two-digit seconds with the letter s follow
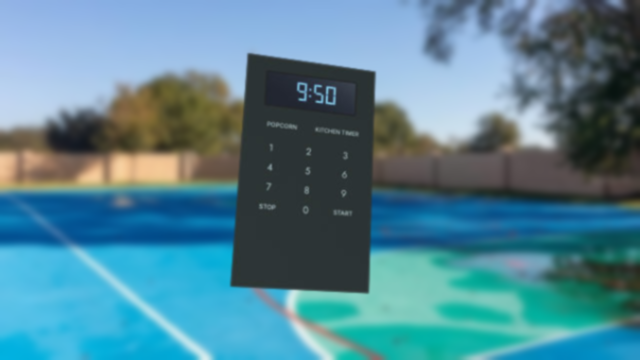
9h50
